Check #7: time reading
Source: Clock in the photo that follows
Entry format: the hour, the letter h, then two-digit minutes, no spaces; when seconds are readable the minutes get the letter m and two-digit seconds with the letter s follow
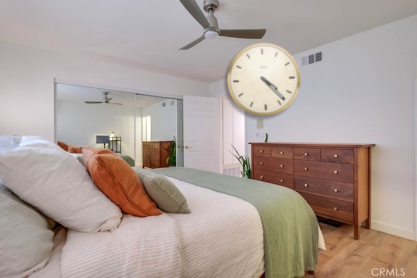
4h23
